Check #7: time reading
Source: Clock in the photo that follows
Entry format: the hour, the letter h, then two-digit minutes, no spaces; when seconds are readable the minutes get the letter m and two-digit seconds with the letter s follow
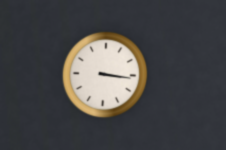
3h16
